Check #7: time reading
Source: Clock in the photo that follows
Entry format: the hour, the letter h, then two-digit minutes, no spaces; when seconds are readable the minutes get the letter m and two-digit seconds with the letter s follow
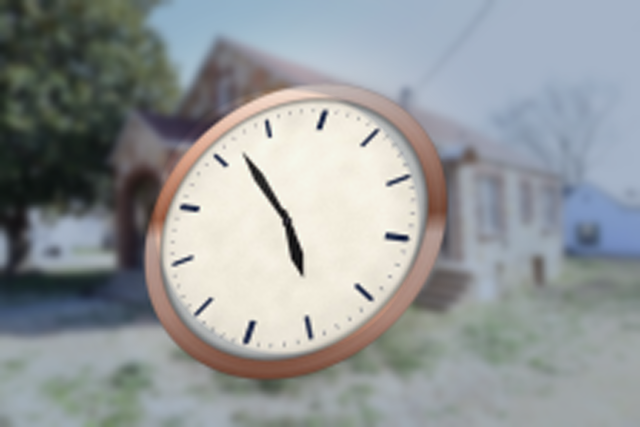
4h52
